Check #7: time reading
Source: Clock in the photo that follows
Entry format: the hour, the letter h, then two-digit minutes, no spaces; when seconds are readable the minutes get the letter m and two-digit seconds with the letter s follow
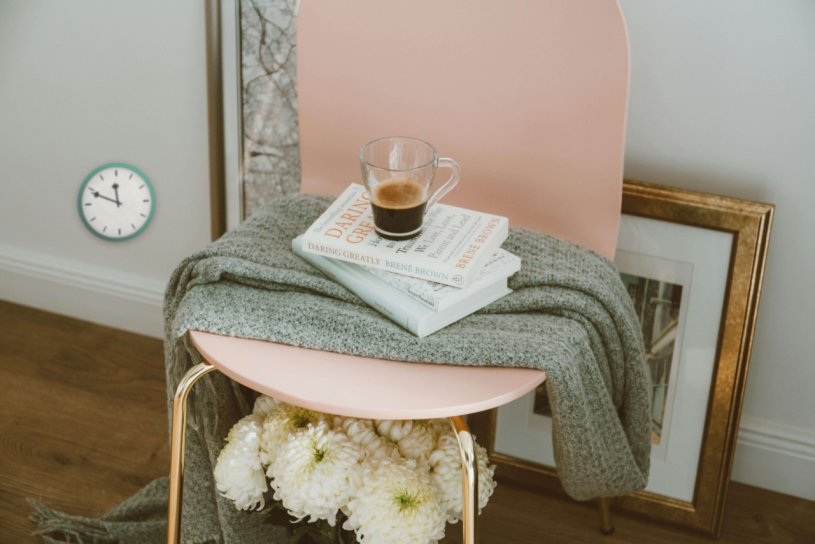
11h49
